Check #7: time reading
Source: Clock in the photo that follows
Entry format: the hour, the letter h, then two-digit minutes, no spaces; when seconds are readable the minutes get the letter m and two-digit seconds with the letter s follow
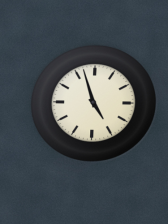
4h57
